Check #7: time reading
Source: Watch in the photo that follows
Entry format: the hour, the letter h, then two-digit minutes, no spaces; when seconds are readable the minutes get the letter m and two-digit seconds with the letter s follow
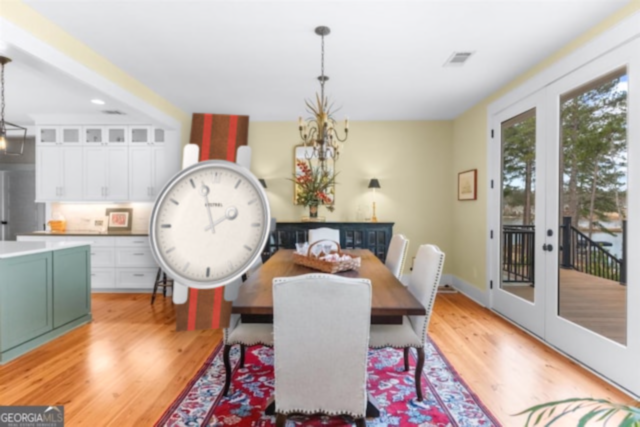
1h57
